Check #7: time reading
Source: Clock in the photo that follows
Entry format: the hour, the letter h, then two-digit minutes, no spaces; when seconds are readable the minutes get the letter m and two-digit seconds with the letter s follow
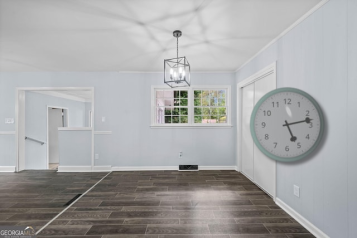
5h13
